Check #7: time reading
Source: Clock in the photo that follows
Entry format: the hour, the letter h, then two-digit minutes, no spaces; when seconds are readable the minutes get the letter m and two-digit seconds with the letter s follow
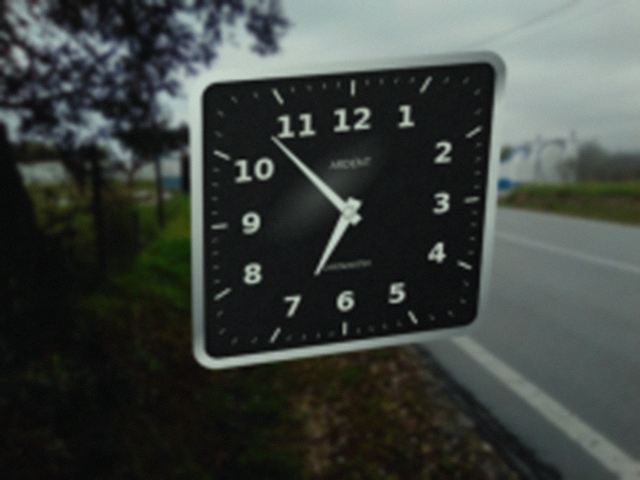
6h53
